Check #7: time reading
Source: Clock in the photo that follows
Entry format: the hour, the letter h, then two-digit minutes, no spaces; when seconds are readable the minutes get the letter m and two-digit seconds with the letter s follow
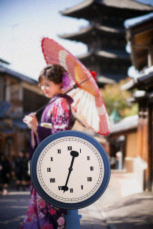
12h33
